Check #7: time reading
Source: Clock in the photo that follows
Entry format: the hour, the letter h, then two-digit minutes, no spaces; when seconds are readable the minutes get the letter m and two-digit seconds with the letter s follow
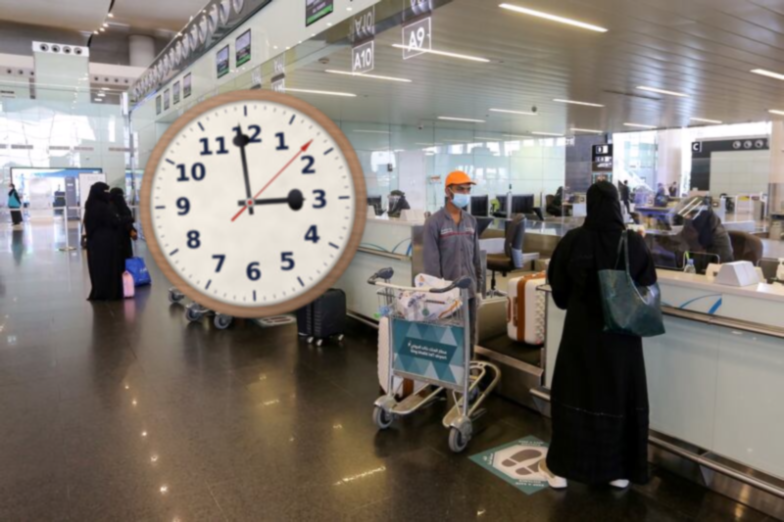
2h59m08s
